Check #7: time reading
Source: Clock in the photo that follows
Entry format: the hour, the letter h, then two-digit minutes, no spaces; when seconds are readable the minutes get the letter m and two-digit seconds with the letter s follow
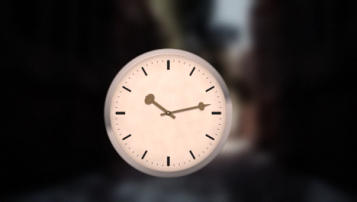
10h13
